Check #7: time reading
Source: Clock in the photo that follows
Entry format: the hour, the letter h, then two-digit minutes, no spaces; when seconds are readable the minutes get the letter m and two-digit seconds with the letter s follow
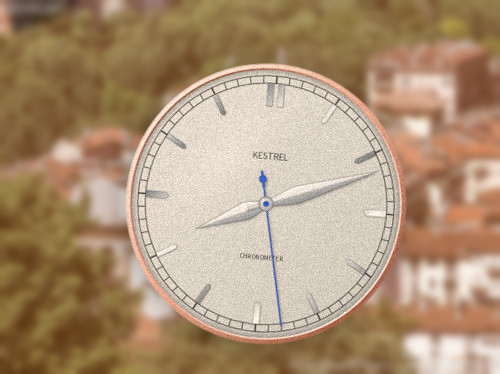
8h11m28s
